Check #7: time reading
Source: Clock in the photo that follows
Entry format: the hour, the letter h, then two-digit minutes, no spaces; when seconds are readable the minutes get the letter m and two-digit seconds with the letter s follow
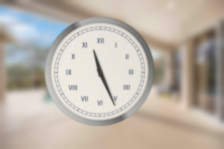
11h26
